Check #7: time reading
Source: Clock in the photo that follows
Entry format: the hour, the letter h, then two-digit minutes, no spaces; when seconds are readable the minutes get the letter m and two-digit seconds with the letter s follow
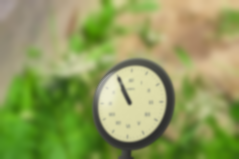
10h55
